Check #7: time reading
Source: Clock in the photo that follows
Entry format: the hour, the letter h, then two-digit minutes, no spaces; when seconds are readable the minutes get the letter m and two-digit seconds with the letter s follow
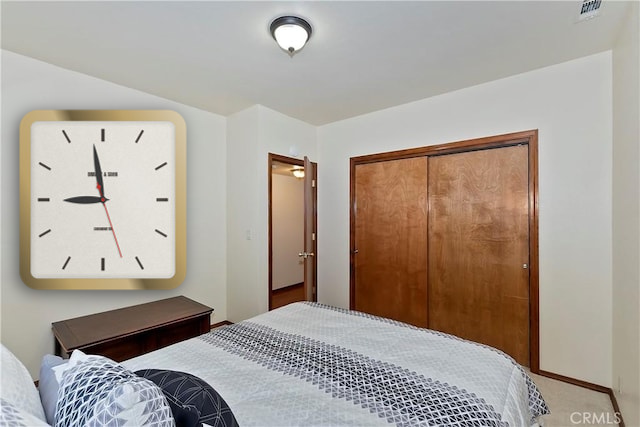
8h58m27s
